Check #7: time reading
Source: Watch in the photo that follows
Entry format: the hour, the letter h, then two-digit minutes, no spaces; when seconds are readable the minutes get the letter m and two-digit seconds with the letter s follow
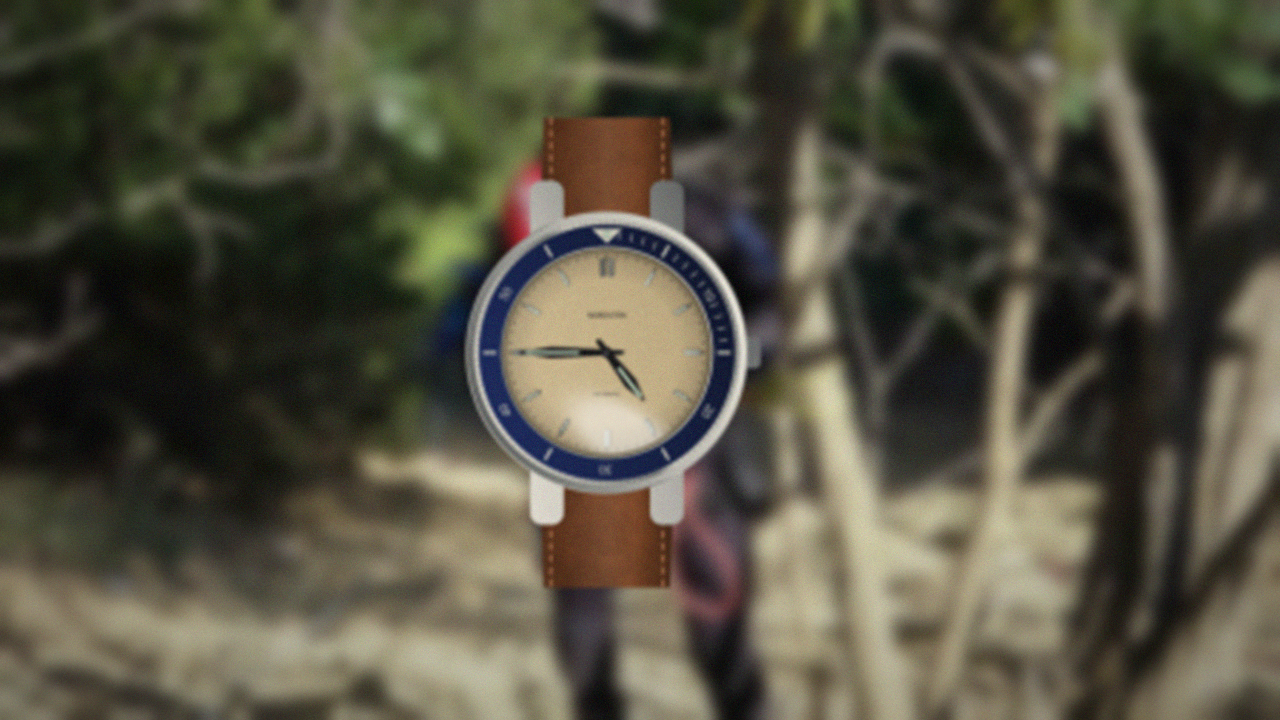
4h45
